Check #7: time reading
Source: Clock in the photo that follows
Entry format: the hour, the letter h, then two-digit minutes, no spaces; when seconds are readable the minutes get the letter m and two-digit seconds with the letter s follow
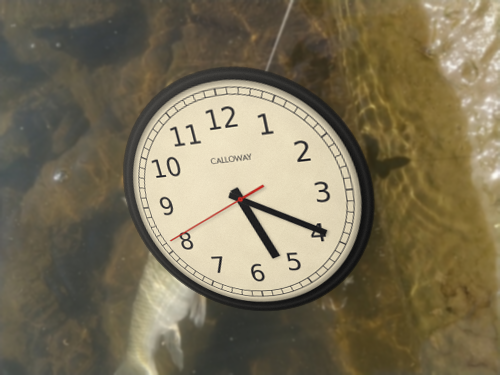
5h19m41s
